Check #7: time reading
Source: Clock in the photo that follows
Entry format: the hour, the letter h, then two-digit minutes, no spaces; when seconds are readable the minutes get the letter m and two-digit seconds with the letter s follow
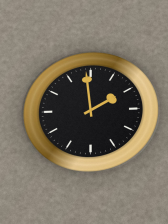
1h59
